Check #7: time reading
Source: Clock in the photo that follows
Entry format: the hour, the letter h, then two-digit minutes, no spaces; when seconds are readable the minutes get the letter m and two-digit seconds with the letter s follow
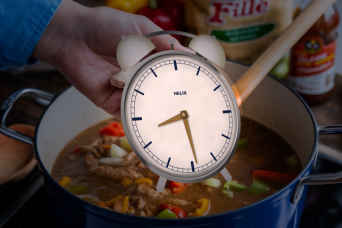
8h29
